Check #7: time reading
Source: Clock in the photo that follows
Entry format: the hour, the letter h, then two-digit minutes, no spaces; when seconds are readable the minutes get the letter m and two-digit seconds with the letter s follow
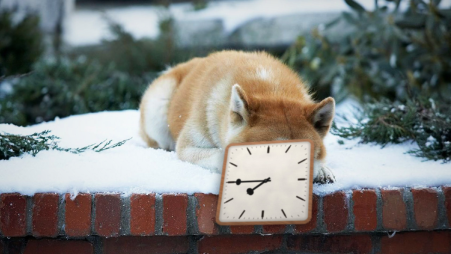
7h45
